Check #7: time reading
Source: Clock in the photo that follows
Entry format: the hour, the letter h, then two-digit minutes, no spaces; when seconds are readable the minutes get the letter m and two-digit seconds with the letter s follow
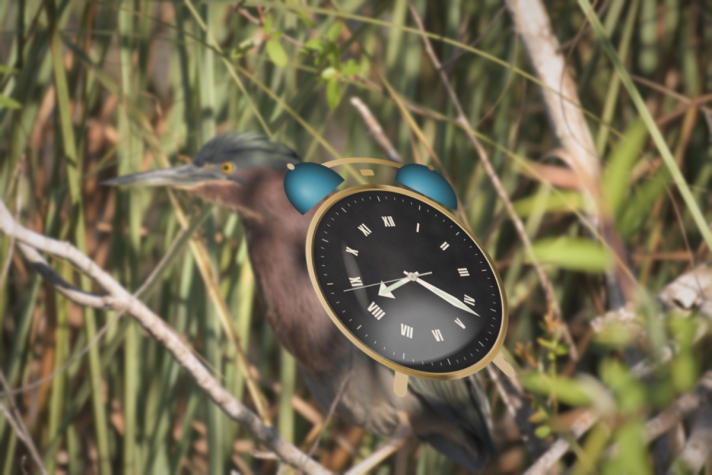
8h21m44s
